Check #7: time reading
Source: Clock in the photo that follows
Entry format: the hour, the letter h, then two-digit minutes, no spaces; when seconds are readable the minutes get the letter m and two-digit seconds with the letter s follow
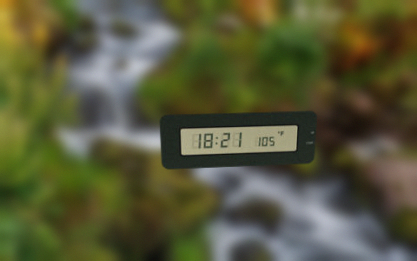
18h21
